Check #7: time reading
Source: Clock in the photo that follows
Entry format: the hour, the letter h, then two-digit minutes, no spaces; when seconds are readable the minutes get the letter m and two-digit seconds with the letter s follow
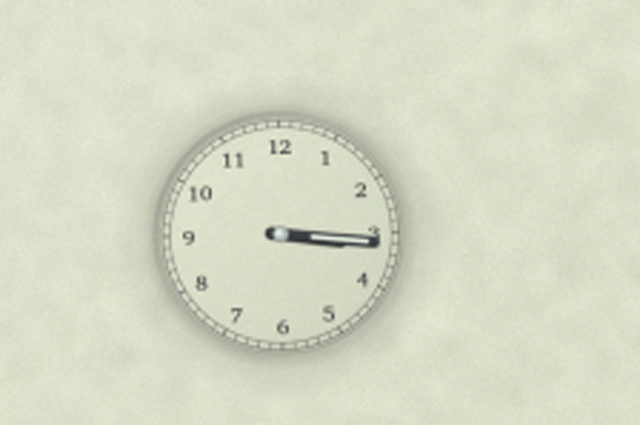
3h16
